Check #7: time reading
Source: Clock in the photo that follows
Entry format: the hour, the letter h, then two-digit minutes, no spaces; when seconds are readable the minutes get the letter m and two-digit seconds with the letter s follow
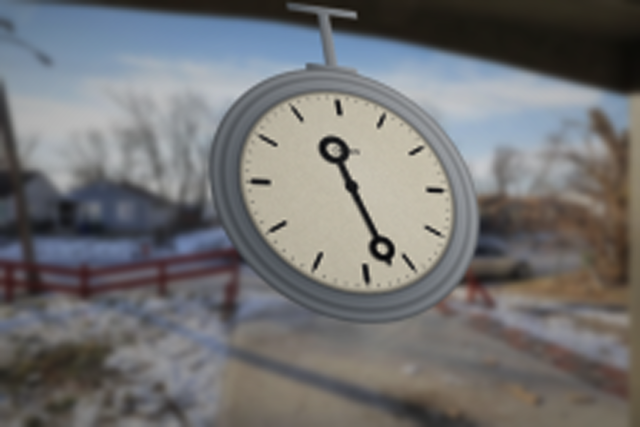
11h27
